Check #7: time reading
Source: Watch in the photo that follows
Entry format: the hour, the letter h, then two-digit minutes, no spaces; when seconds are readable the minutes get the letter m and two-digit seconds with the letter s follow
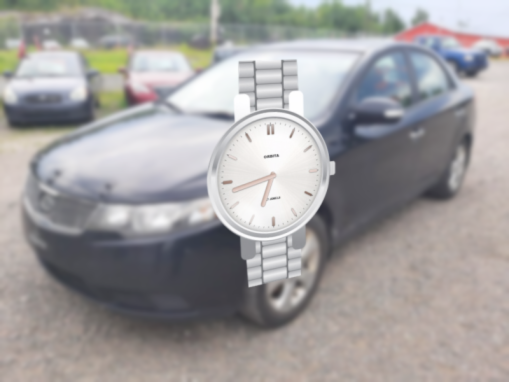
6h43
